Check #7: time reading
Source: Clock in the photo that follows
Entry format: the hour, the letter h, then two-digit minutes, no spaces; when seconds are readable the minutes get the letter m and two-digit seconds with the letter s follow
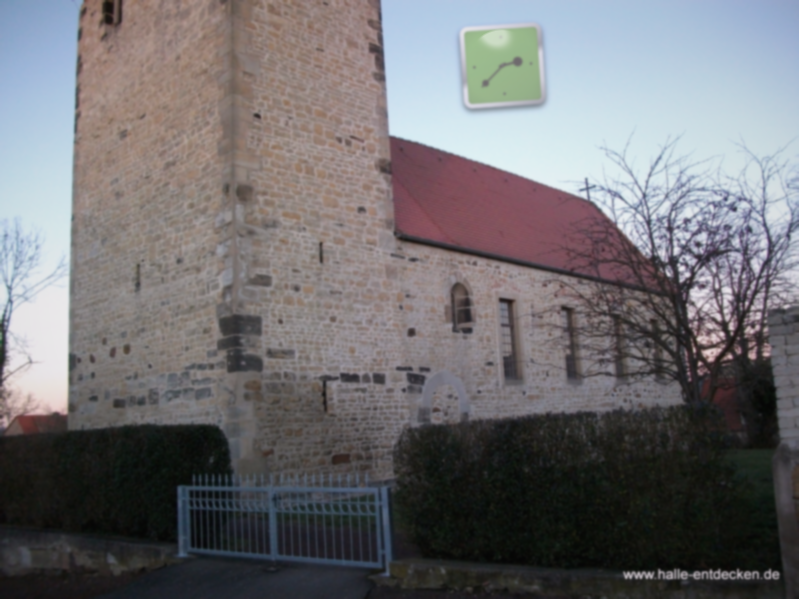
2h38
